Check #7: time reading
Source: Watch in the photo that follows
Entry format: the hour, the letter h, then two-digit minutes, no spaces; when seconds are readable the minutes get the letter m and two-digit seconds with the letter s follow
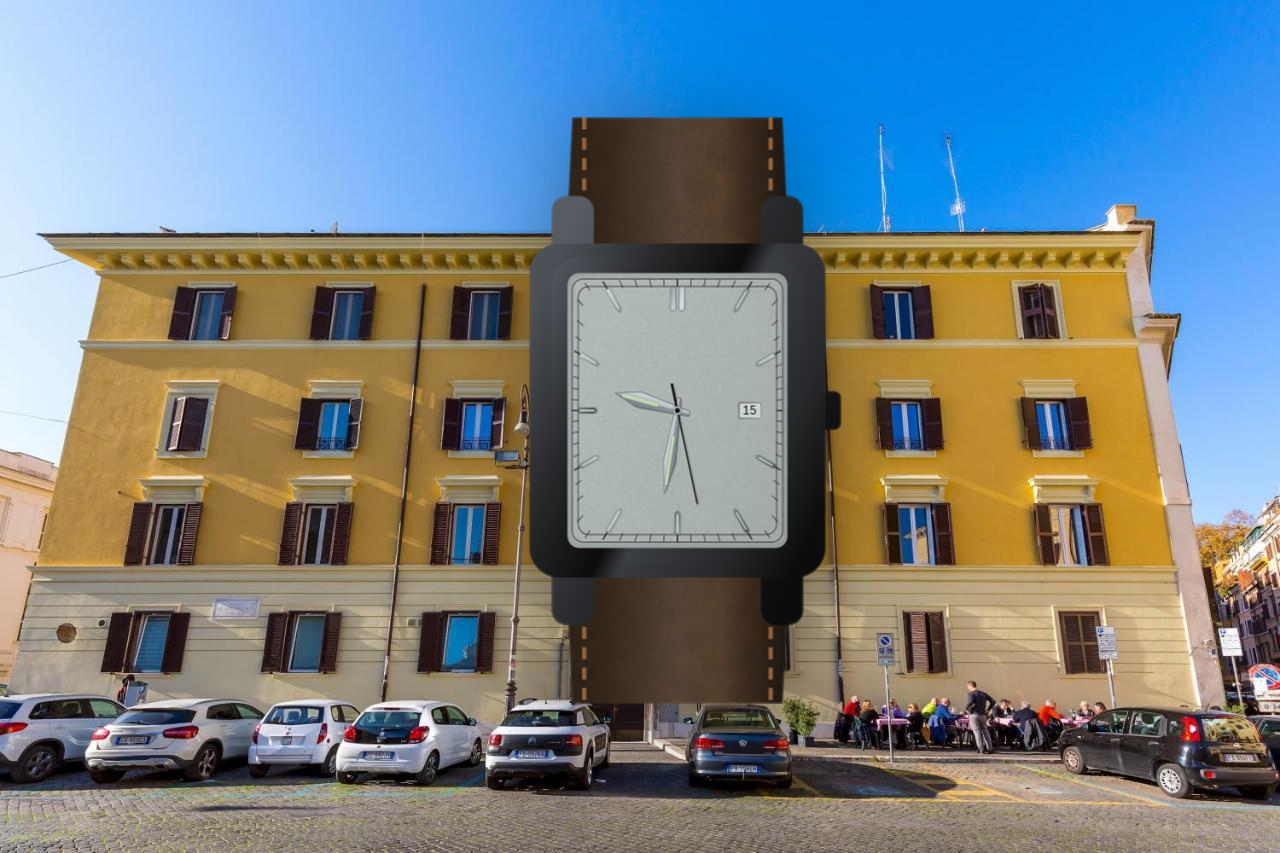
9h31m28s
